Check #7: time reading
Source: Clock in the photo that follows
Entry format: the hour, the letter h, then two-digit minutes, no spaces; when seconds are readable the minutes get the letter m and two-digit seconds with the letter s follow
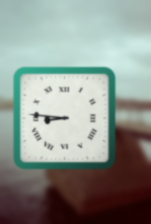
8h46
